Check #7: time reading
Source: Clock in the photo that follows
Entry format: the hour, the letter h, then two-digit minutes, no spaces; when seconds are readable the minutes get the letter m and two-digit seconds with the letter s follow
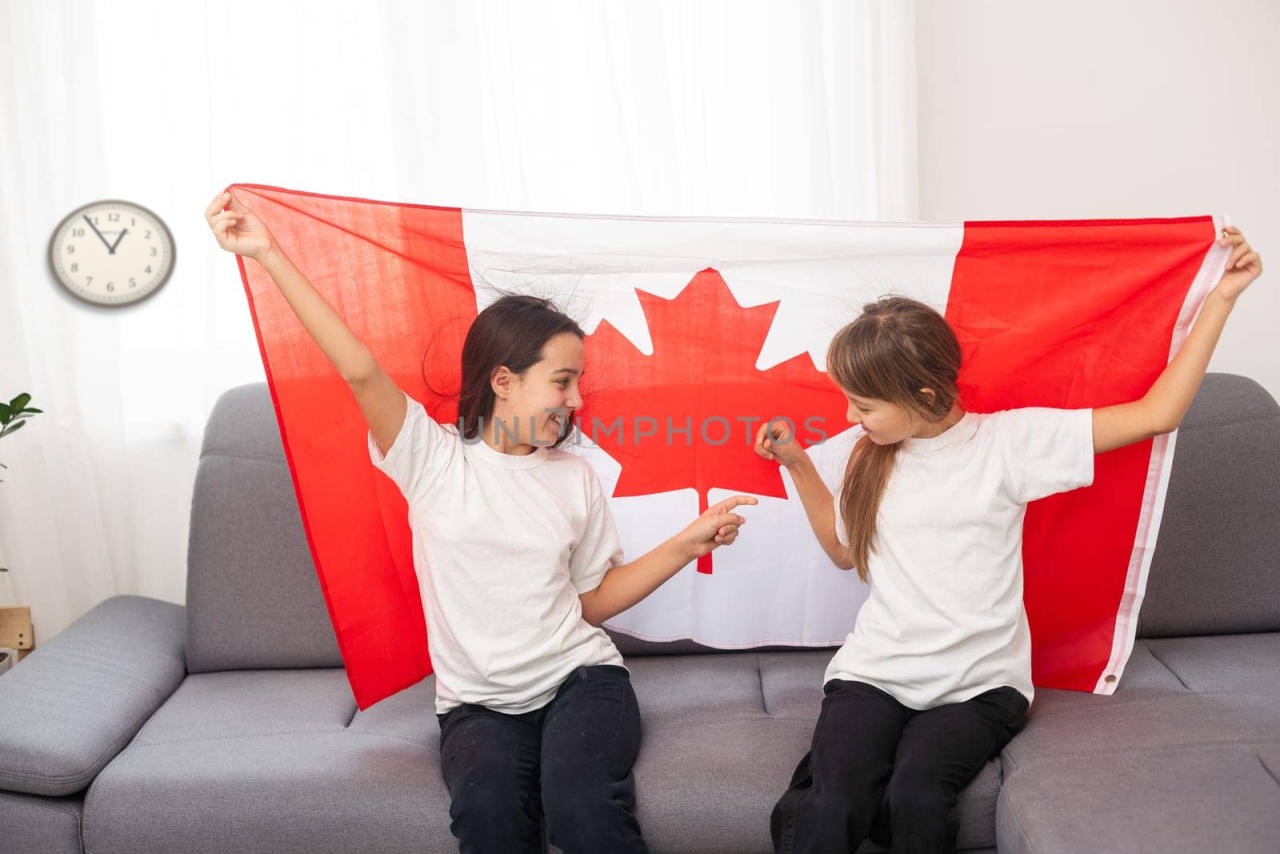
12h54
